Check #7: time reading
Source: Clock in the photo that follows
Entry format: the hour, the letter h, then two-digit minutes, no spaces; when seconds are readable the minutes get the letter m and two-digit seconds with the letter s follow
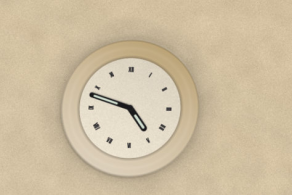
4h48
